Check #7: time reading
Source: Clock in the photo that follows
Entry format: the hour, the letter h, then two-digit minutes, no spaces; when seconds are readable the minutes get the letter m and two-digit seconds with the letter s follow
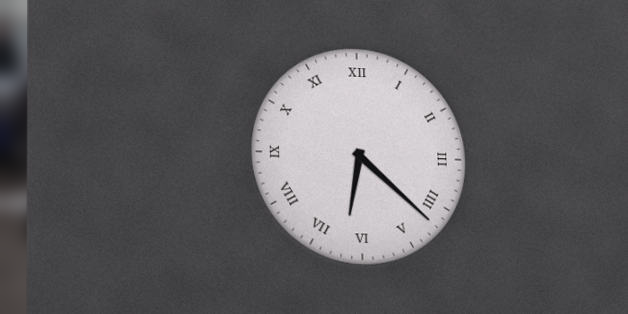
6h22
